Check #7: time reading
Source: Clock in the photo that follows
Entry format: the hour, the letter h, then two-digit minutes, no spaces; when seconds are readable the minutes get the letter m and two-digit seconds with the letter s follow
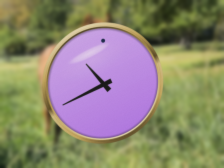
10h41
